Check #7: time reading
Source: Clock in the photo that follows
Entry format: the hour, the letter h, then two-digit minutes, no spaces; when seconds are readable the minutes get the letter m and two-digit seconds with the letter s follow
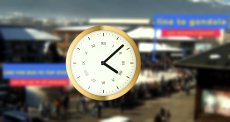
4h08
